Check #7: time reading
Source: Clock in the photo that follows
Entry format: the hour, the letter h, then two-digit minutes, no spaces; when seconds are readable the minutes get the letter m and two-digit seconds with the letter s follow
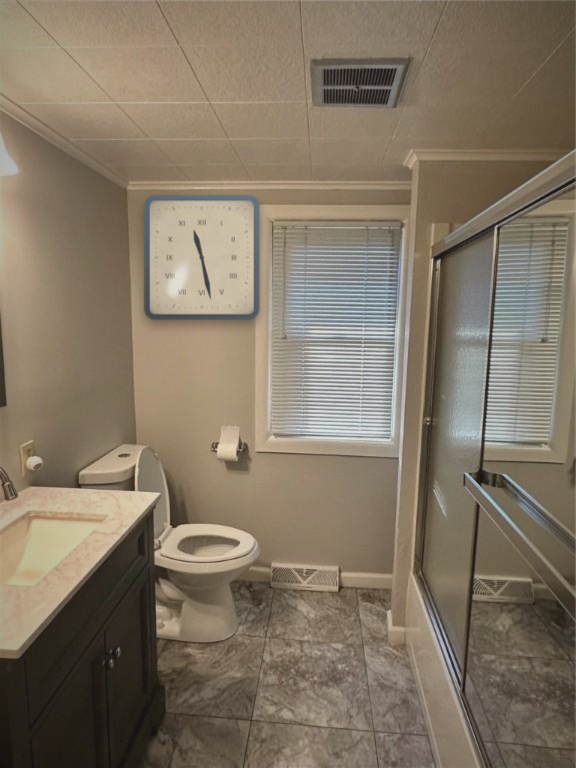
11h28
